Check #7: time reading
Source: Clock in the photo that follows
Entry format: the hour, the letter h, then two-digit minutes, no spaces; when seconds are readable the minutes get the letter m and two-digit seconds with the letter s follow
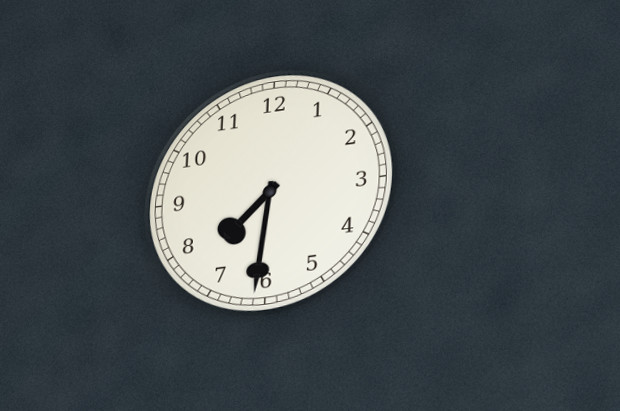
7h31
